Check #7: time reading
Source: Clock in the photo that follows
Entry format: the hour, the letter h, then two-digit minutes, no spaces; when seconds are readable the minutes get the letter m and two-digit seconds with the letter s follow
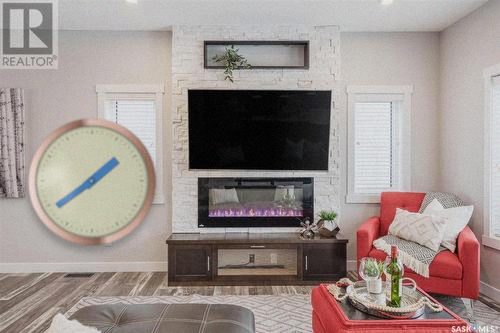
1h39
